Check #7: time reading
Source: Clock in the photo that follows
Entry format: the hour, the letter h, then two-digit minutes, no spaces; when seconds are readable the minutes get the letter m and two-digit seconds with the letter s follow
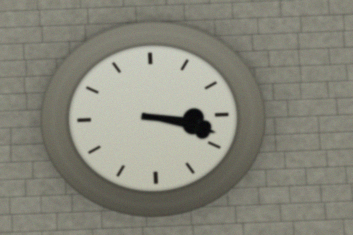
3h18
